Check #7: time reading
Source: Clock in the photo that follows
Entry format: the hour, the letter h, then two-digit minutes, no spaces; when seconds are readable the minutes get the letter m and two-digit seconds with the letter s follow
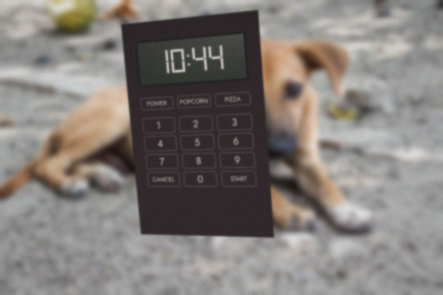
10h44
